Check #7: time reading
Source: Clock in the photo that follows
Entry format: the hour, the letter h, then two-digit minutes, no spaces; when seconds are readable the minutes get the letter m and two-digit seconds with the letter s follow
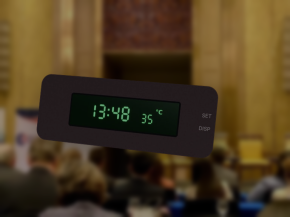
13h48
